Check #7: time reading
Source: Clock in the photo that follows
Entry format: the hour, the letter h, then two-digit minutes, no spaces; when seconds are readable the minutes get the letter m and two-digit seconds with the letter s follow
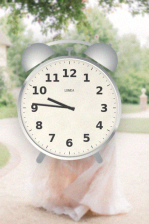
9h46
